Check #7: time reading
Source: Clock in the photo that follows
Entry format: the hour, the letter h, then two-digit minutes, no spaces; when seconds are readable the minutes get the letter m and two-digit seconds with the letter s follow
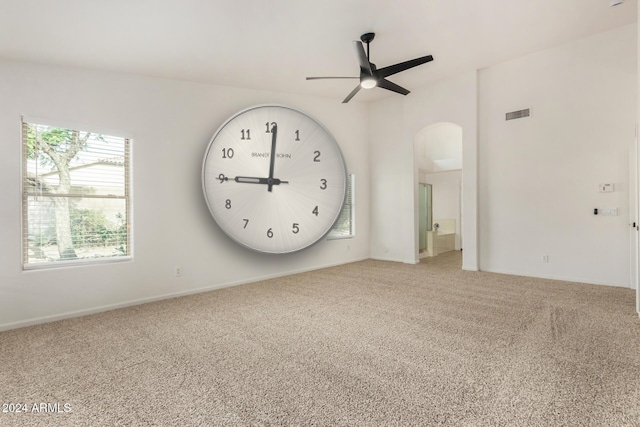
9h00m45s
